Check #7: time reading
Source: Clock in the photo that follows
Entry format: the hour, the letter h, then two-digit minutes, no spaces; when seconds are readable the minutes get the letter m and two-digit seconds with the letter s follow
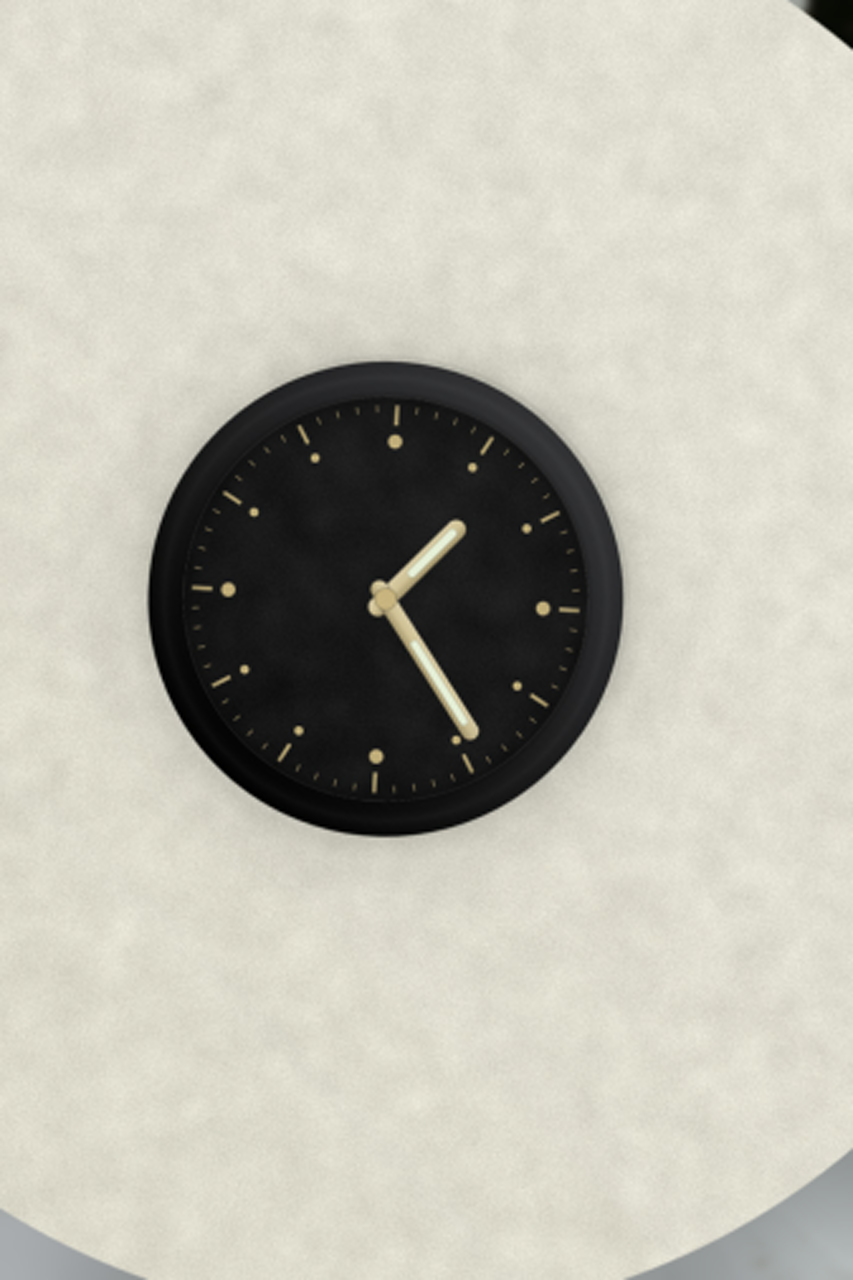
1h24
